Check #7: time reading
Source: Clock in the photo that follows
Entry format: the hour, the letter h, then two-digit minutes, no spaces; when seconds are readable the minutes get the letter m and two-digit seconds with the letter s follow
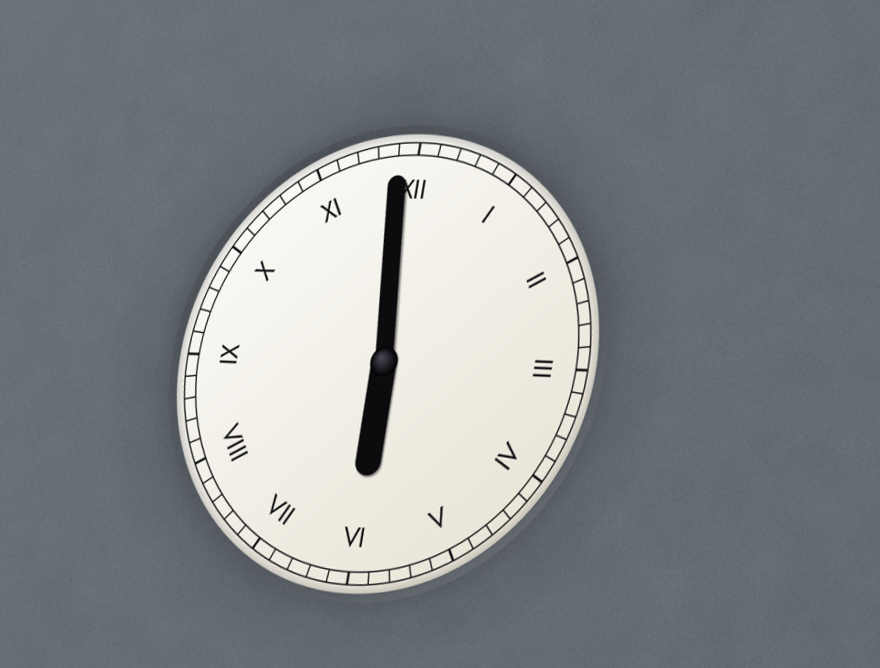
5h59
